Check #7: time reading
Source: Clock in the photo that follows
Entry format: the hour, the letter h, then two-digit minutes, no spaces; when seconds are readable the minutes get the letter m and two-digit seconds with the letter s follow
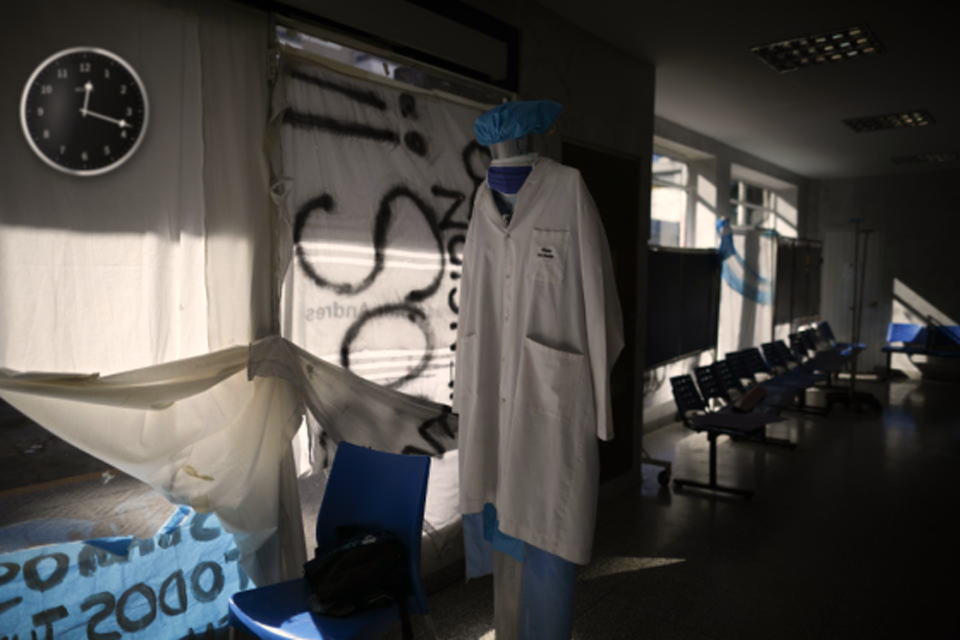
12h18
